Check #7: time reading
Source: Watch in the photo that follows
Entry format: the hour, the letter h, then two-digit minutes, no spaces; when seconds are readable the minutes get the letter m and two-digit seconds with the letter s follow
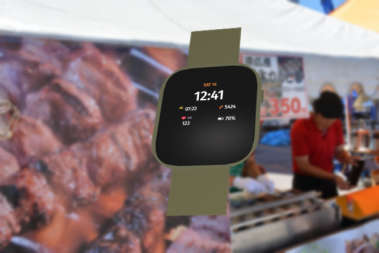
12h41
